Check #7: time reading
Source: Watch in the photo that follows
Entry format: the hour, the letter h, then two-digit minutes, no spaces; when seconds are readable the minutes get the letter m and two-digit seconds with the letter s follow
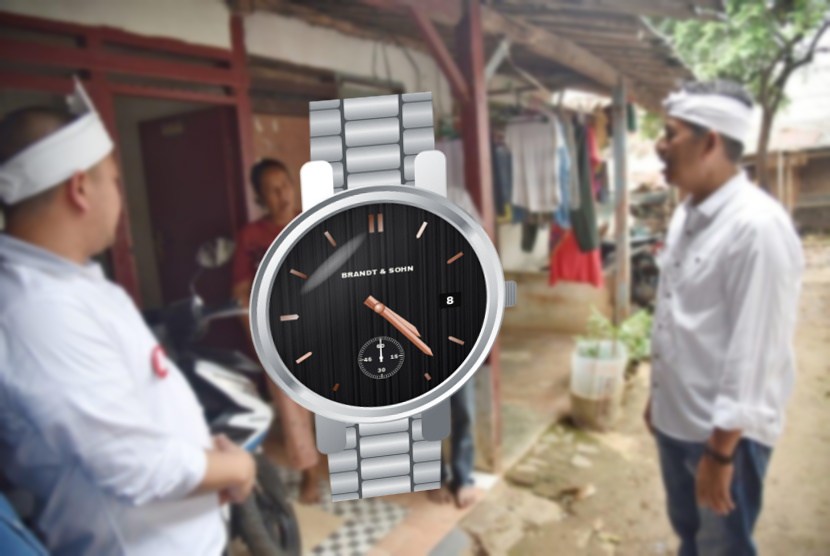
4h23
